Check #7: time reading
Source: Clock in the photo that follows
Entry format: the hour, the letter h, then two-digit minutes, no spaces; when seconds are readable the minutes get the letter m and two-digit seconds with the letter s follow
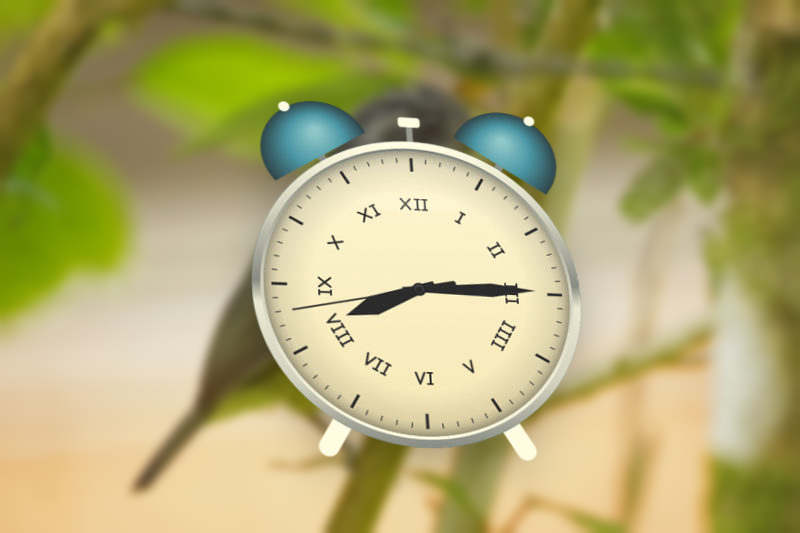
8h14m43s
